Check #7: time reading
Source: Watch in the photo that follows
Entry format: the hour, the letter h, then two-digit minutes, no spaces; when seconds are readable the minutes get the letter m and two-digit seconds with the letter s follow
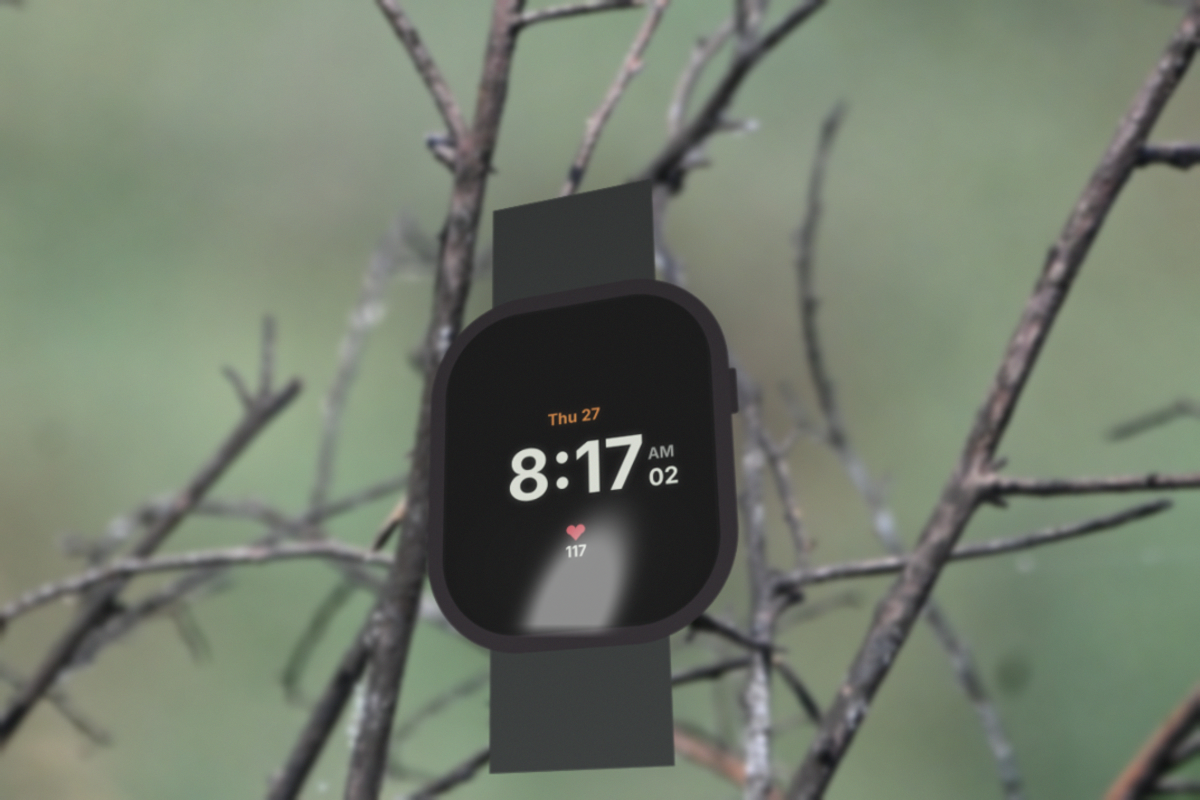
8h17m02s
